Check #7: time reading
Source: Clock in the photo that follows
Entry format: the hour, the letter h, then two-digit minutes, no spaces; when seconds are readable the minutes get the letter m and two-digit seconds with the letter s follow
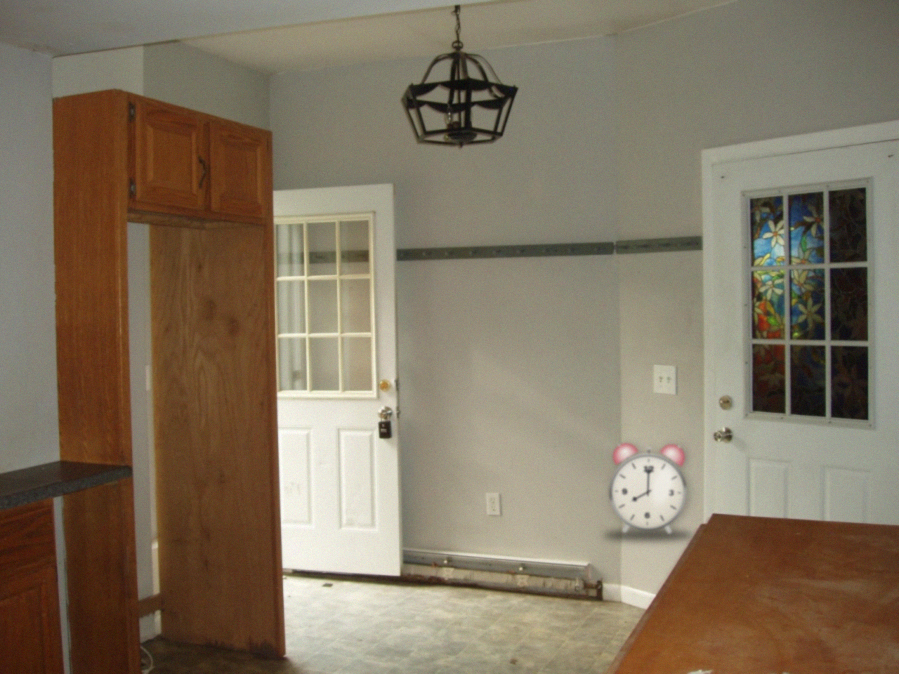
8h00
